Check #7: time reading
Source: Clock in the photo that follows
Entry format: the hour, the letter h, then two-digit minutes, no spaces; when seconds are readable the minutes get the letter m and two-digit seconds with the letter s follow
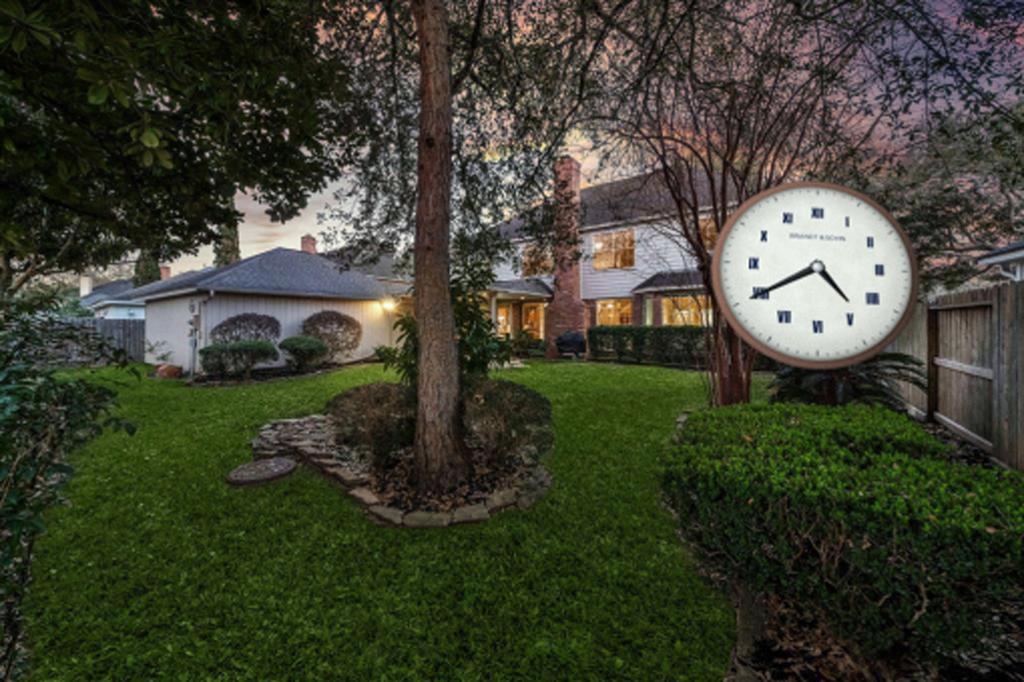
4h40
